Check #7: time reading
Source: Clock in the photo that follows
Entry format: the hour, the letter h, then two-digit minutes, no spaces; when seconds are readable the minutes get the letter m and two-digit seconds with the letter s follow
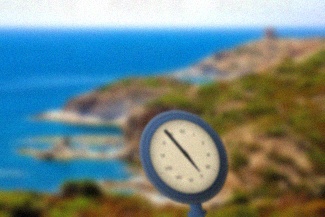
4h54
